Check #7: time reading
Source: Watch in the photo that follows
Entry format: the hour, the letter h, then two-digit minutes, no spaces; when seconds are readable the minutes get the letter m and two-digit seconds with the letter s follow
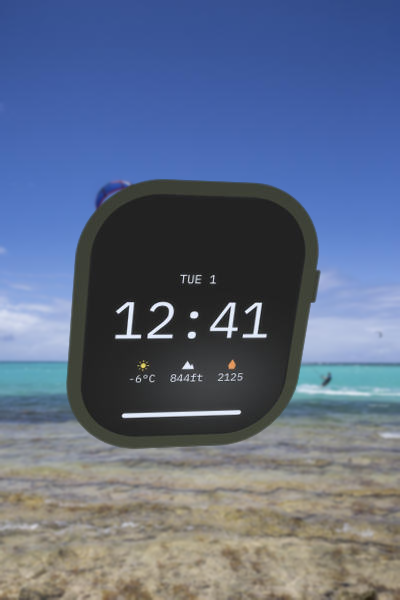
12h41
